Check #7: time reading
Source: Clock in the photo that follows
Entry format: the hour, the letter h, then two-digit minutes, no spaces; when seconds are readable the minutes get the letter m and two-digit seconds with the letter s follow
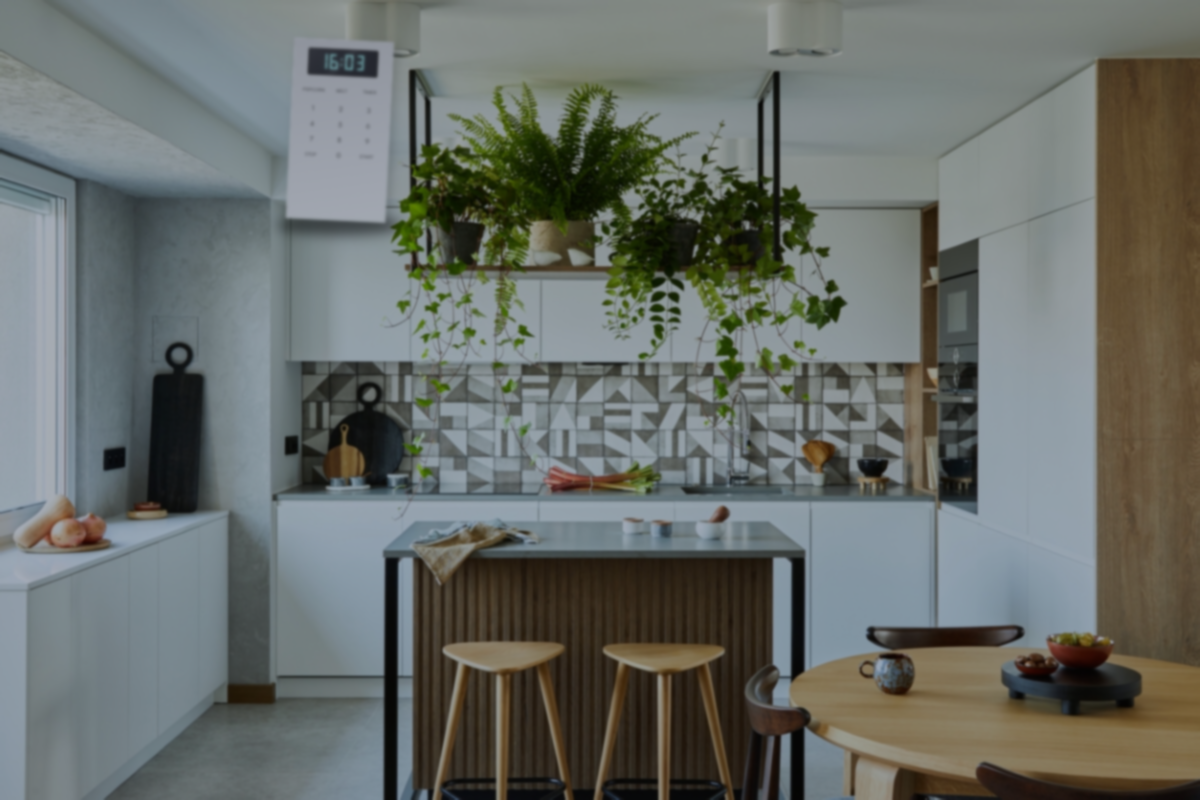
16h03
